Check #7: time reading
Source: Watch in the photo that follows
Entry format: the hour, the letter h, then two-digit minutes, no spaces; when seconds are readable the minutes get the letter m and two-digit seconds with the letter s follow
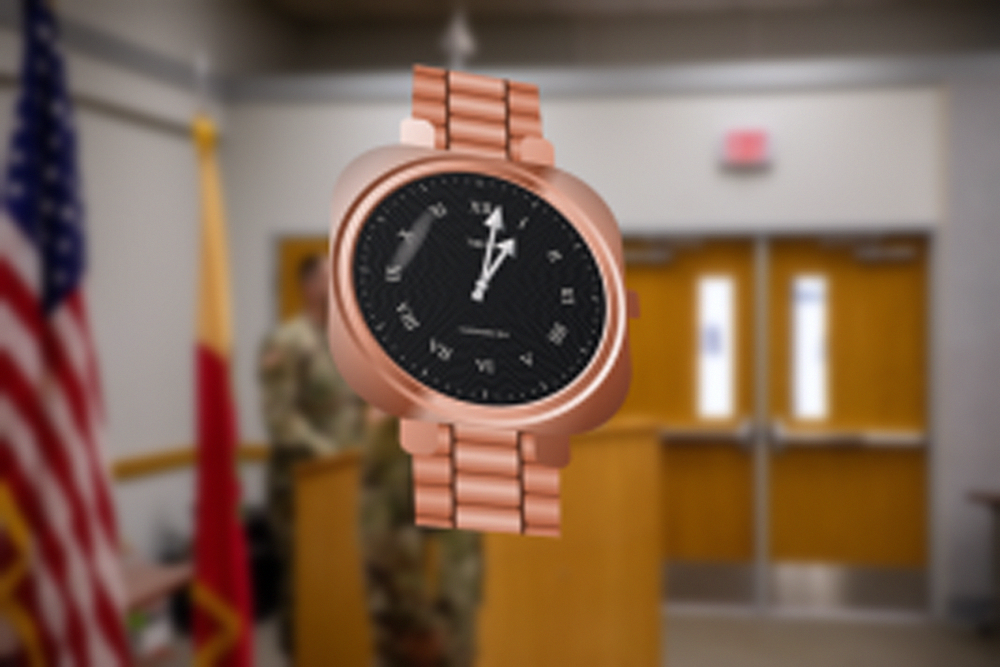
1h02
